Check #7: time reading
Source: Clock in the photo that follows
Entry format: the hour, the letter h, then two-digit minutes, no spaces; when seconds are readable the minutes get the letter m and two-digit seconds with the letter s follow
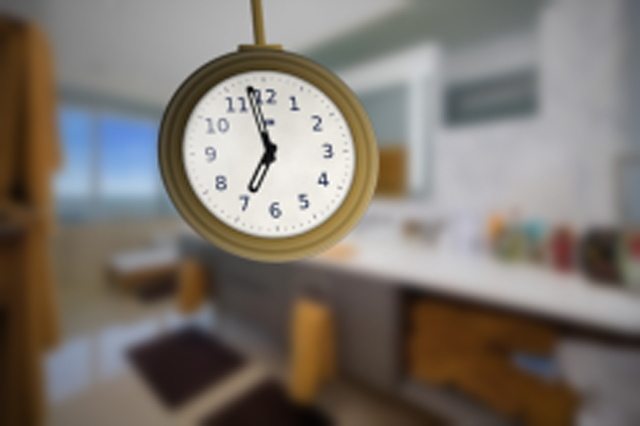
6h58
